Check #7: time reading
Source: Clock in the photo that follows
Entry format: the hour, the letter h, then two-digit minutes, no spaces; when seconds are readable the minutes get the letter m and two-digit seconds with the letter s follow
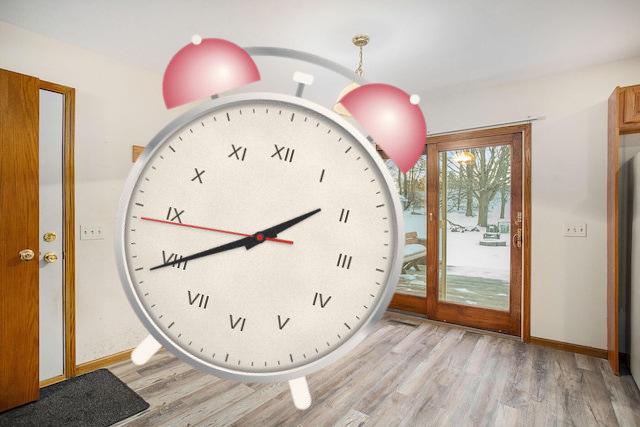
1h39m44s
